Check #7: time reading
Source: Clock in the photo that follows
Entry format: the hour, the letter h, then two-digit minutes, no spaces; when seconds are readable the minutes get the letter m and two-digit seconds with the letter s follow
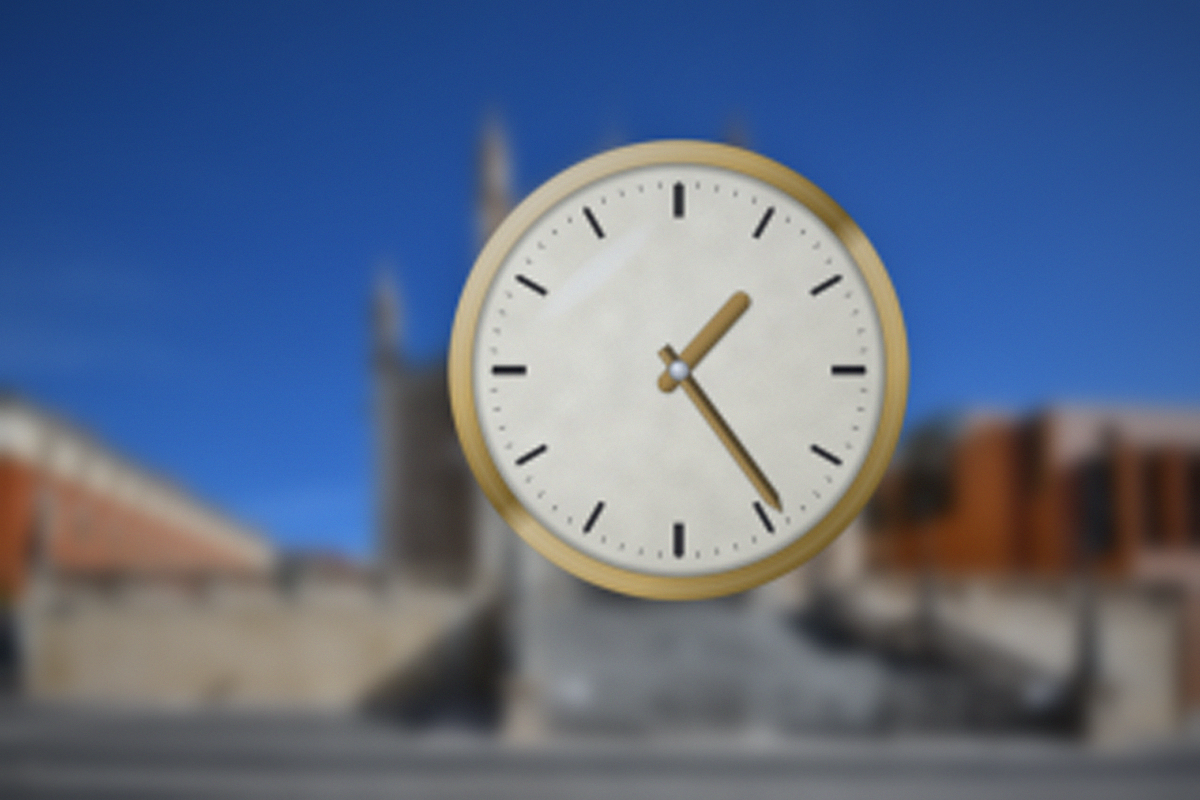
1h24
